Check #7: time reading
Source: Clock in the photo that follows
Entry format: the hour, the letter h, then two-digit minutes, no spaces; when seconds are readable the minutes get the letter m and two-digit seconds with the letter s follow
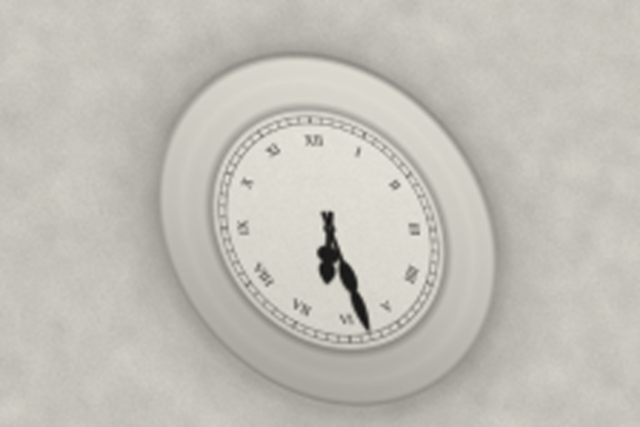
6h28
